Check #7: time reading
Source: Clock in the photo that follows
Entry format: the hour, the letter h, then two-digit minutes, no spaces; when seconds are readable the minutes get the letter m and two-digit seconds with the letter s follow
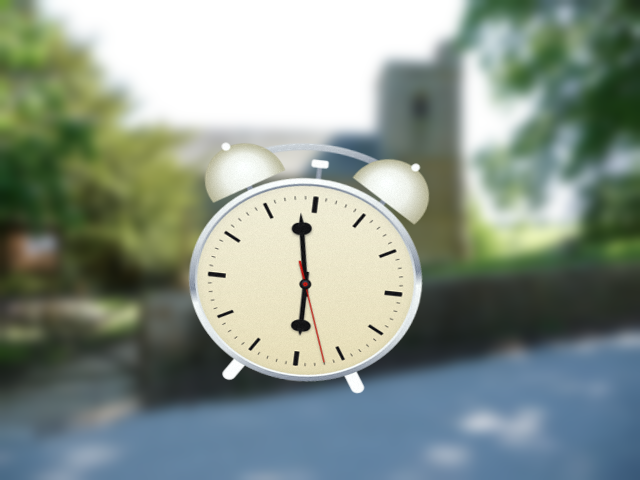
5h58m27s
